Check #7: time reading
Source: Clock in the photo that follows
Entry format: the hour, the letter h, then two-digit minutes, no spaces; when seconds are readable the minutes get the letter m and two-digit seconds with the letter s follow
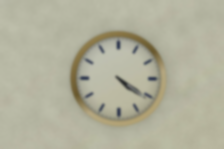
4h21
